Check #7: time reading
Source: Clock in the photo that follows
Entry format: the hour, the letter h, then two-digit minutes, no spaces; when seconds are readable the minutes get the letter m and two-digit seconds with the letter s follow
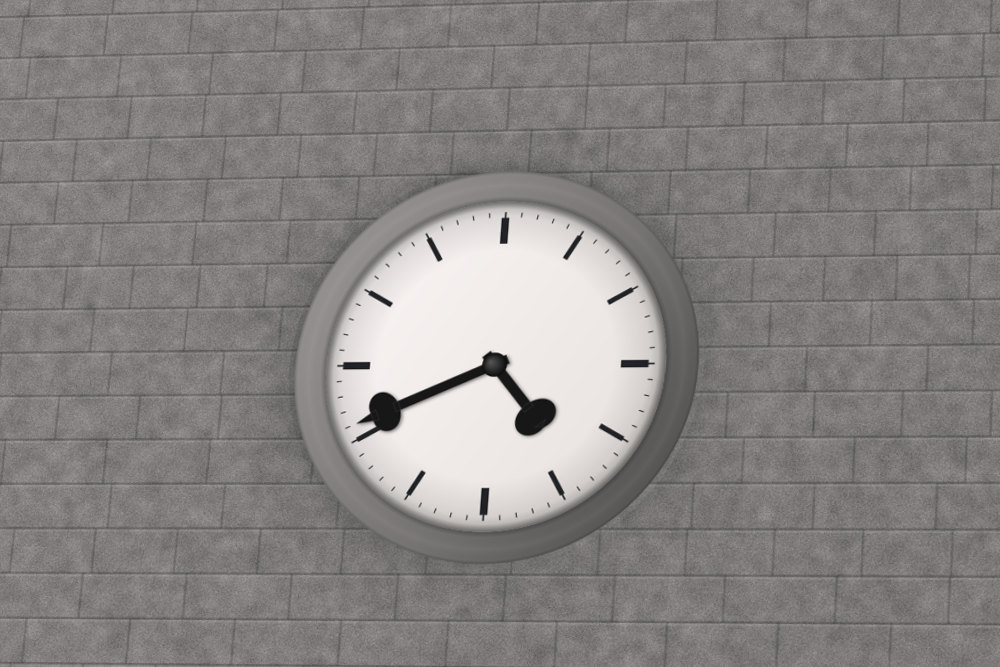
4h41
